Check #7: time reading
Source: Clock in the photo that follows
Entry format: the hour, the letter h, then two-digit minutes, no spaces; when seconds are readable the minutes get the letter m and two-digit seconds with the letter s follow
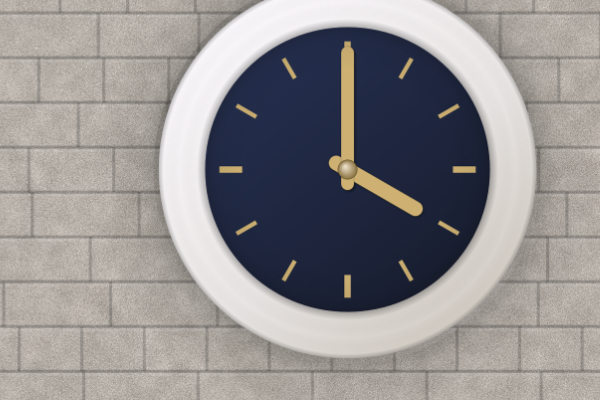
4h00
